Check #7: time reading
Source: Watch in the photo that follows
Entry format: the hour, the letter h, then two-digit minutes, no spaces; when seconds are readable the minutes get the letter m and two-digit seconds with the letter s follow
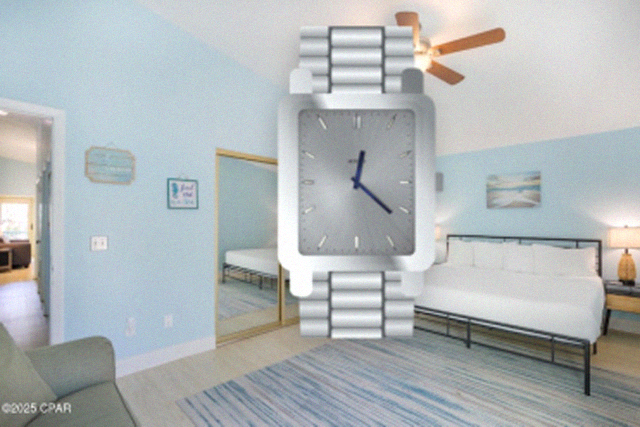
12h22
